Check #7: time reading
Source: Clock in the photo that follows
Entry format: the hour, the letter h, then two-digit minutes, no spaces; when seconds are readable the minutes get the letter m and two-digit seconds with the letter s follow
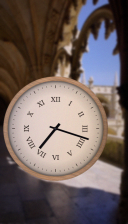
7h18
